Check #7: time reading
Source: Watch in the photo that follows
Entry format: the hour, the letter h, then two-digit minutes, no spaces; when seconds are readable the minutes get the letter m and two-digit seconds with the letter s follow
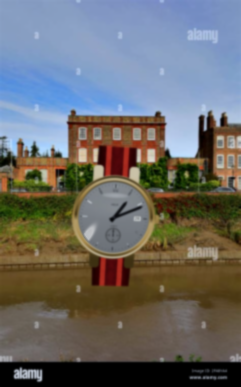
1h11
